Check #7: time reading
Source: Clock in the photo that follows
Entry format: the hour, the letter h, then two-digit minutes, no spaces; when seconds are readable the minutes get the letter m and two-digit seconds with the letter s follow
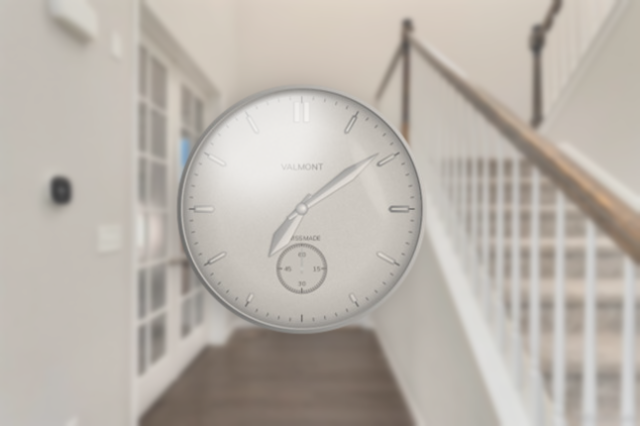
7h09
